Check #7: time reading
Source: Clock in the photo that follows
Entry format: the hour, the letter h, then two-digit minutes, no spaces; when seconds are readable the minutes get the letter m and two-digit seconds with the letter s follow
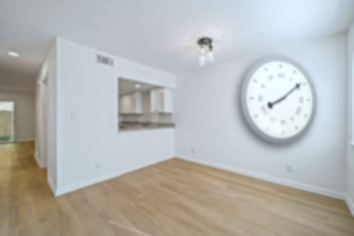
8h09
